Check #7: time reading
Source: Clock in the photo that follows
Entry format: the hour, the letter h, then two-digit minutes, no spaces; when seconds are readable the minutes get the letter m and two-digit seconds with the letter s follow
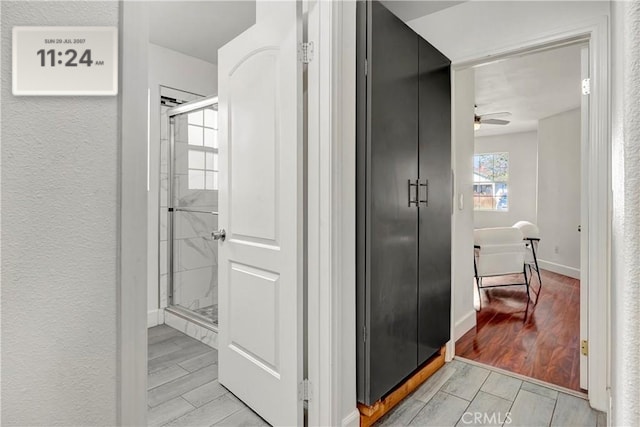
11h24
